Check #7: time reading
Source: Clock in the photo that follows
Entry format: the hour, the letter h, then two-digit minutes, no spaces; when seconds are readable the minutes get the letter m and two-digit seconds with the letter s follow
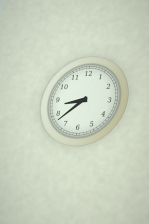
8h38
